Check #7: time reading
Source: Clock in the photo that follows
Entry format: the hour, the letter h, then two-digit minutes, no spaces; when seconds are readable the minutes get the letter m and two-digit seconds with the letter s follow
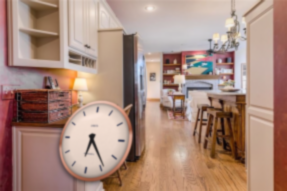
6h24
